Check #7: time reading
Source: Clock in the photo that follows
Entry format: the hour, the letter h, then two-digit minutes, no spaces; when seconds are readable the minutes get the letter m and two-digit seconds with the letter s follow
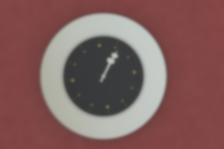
1h06
